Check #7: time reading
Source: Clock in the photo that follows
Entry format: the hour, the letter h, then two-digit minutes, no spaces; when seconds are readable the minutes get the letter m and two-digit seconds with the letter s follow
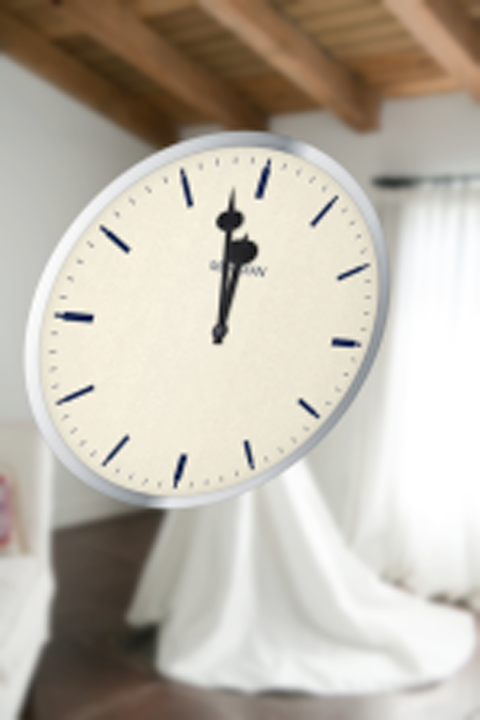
11h58
